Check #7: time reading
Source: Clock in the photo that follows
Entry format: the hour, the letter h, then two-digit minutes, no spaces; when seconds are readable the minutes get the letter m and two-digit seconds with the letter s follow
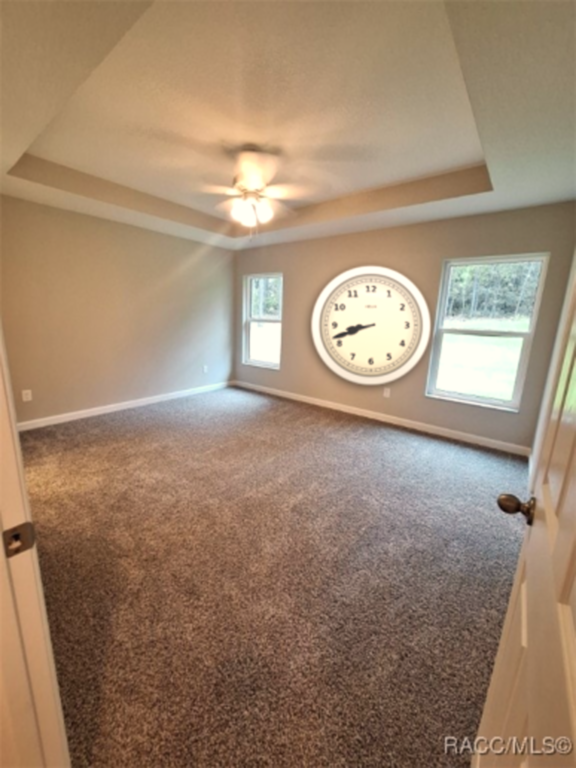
8h42
